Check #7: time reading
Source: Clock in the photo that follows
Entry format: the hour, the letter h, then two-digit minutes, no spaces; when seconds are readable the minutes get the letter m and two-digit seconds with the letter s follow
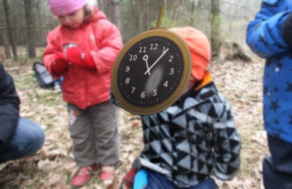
11h06
